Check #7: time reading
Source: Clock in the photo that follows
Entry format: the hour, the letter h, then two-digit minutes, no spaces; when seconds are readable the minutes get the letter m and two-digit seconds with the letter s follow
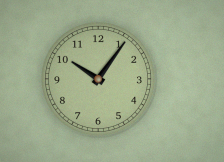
10h06
